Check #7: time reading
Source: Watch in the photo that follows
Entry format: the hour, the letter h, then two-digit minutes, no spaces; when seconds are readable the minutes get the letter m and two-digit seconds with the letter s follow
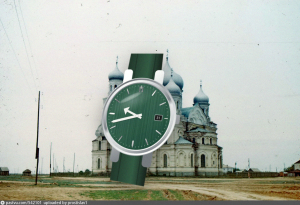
9h42
